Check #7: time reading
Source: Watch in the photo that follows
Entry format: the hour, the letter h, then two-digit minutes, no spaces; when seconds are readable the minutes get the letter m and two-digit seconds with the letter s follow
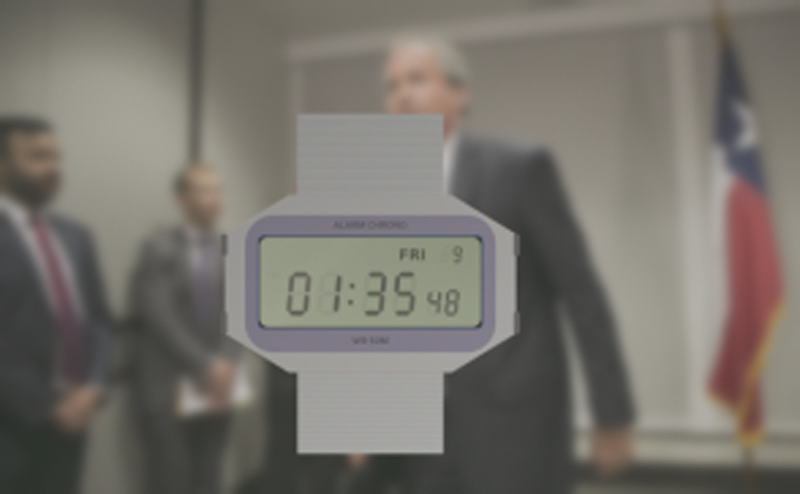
1h35m48s
